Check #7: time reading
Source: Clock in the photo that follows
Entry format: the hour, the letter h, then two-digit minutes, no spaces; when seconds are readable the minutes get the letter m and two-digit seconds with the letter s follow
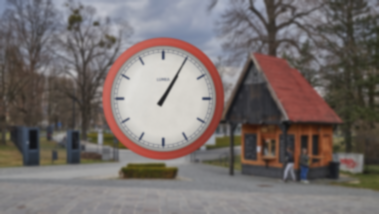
1h05
